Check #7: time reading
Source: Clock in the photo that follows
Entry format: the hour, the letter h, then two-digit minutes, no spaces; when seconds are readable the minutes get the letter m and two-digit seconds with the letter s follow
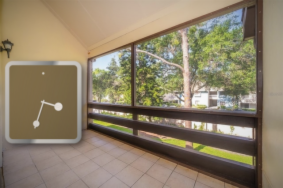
3h33
